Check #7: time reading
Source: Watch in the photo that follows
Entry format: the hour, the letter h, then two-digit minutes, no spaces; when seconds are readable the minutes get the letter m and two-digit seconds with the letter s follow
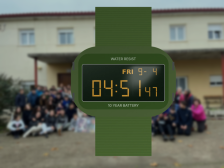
4h51m47s
